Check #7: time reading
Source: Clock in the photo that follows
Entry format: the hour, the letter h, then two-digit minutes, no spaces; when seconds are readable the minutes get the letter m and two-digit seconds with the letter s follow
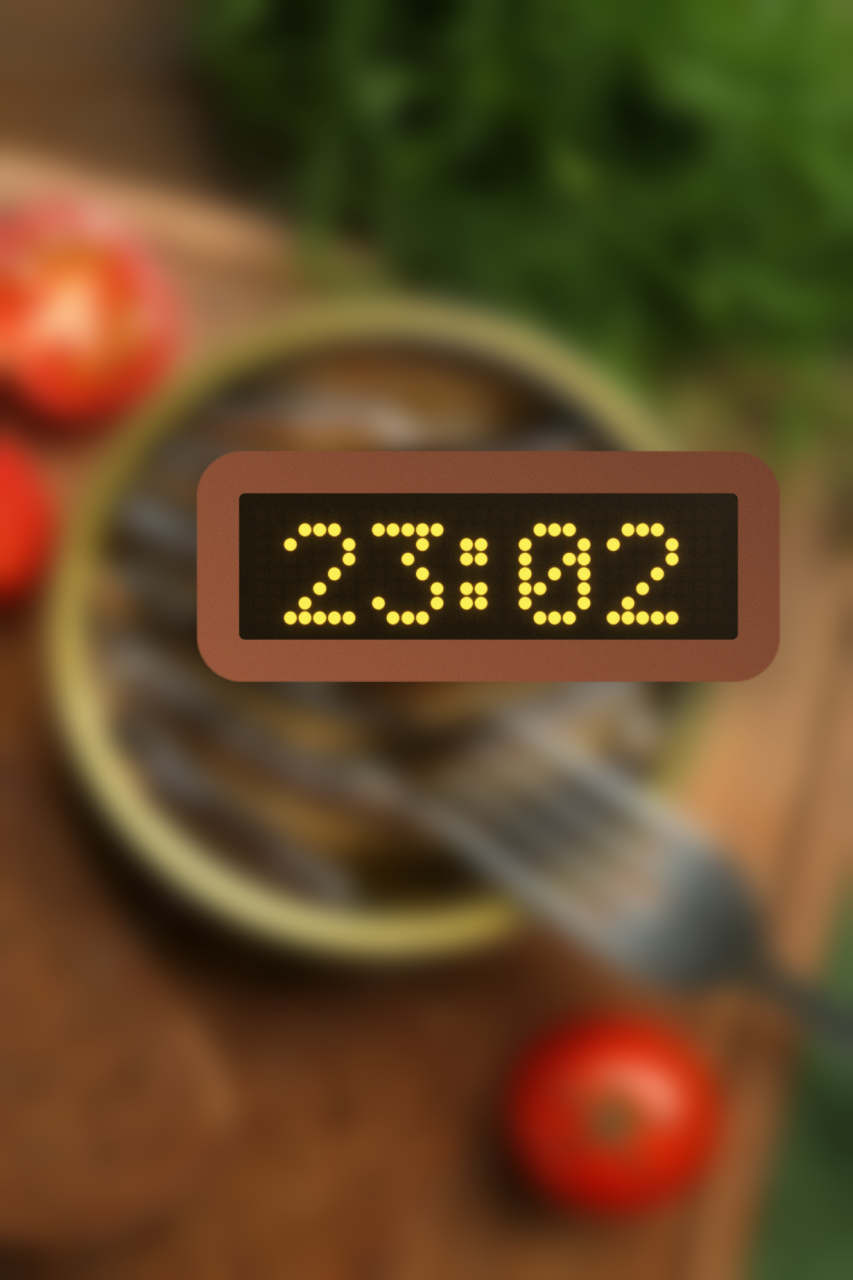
23h02
